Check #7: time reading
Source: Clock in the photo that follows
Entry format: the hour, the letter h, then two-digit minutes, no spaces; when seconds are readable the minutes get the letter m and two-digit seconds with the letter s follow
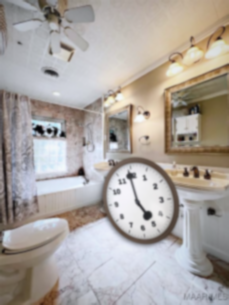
4h59
